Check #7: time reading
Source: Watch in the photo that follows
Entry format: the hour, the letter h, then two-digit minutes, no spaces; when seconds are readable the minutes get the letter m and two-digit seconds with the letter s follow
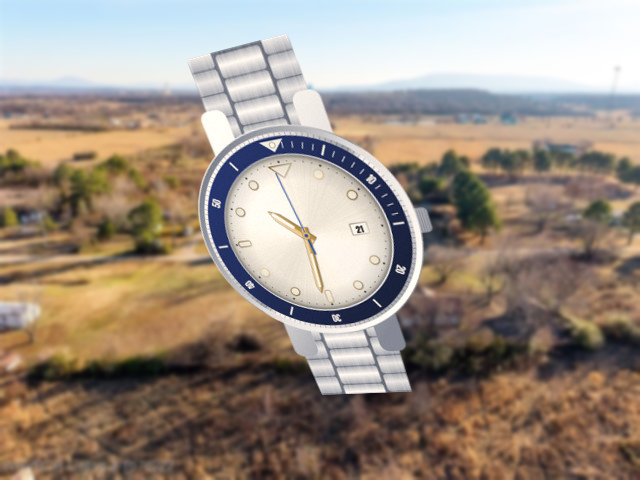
10h30m59s
